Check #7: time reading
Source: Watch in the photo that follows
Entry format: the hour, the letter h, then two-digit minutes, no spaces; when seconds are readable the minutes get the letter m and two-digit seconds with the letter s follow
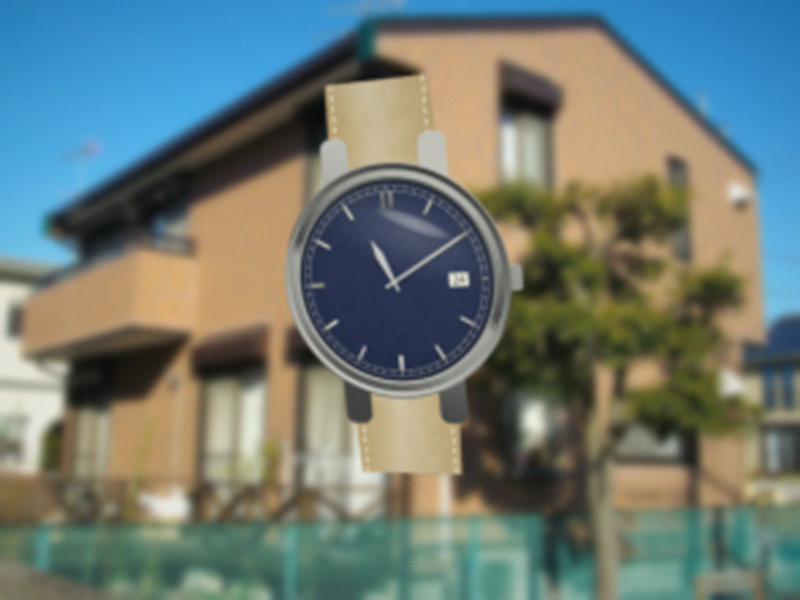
11h10
